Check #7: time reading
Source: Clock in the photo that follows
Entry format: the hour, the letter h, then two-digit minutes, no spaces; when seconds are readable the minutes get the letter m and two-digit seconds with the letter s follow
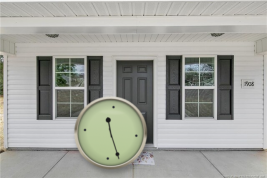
11h26
